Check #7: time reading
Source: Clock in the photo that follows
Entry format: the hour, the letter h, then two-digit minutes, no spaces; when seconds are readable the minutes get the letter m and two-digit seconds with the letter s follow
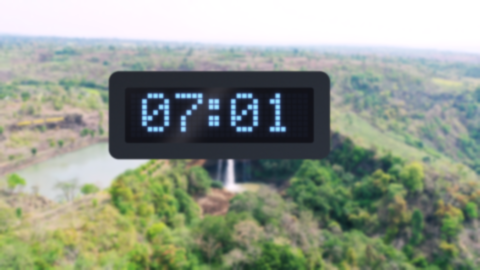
7h01
